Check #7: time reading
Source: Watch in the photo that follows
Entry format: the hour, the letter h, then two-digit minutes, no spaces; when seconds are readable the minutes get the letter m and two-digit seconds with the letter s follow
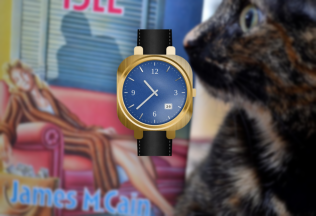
10h38
